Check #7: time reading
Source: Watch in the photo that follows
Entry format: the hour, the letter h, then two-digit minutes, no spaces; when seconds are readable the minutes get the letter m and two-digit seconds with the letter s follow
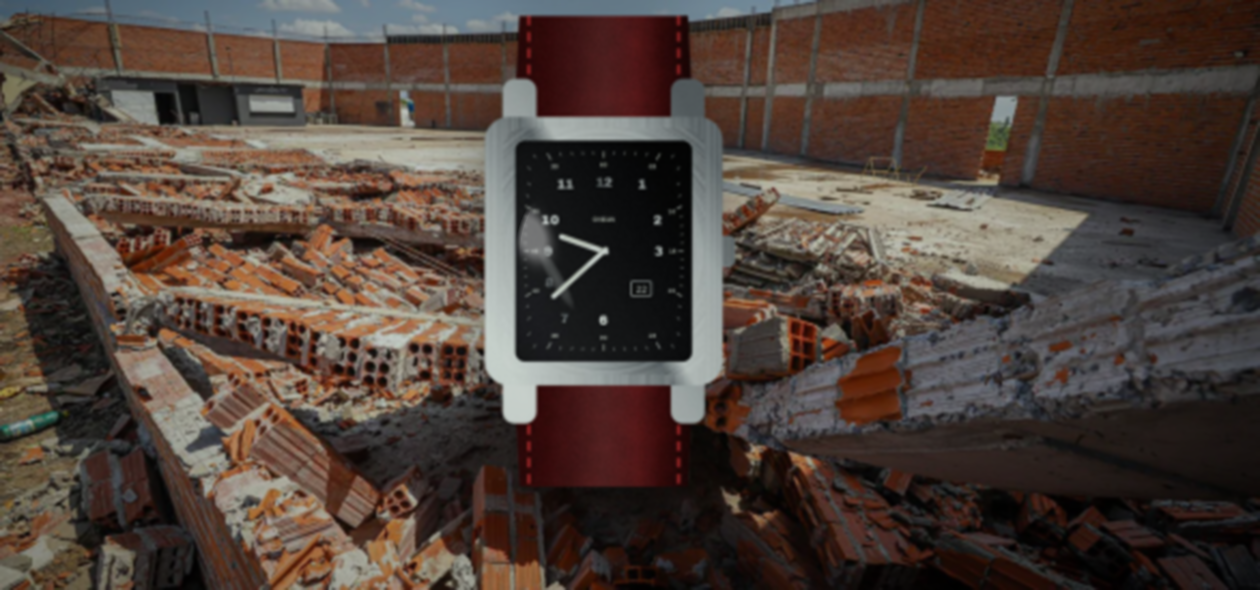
9h38
